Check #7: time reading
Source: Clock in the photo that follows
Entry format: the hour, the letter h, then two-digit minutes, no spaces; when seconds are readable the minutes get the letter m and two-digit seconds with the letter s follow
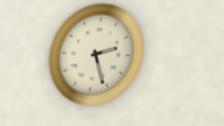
2h26
